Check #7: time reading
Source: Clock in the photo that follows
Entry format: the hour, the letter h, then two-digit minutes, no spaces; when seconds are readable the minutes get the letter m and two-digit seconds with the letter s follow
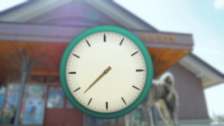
7h38
